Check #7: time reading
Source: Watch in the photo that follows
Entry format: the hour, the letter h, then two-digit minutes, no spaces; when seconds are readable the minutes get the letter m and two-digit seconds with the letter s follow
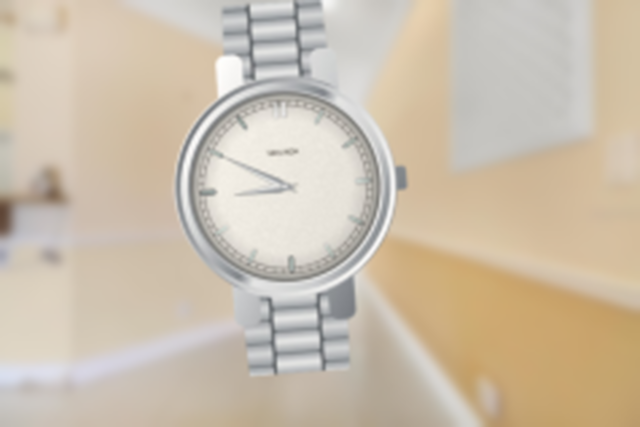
8h50
